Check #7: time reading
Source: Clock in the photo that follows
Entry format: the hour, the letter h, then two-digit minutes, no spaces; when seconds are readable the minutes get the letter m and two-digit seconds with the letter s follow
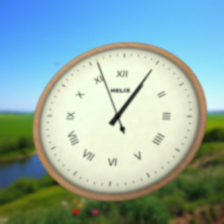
1h04m56s
